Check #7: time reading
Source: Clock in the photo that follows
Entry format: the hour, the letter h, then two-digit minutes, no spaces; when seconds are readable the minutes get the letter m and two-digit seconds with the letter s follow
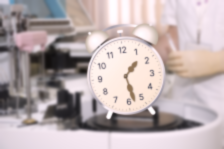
1h28
